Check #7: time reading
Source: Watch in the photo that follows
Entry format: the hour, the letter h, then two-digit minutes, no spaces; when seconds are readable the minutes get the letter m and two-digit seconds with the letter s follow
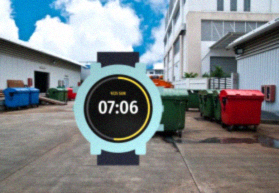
7h06
